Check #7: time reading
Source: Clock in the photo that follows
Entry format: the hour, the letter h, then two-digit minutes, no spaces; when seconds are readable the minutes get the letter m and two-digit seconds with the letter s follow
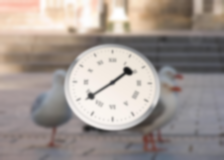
1h39
